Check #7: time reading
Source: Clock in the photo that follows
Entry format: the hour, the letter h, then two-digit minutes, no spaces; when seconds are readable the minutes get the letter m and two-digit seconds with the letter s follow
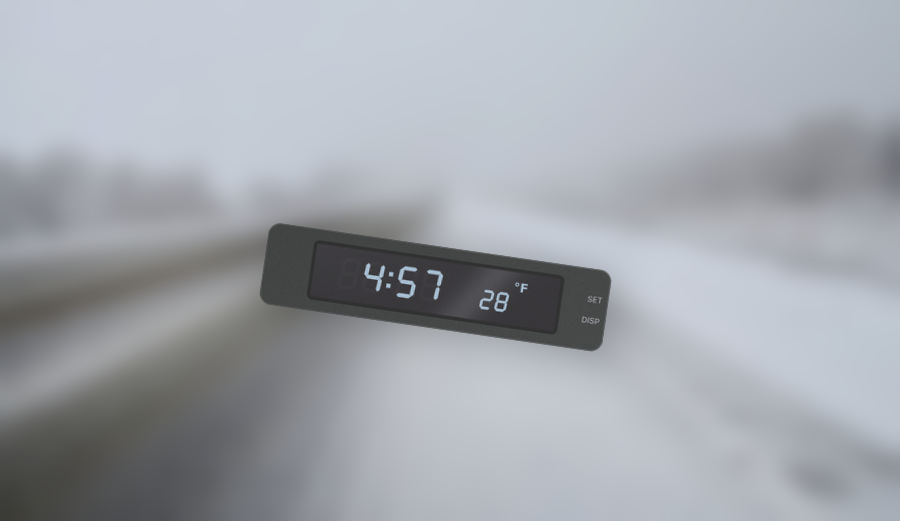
4h57
